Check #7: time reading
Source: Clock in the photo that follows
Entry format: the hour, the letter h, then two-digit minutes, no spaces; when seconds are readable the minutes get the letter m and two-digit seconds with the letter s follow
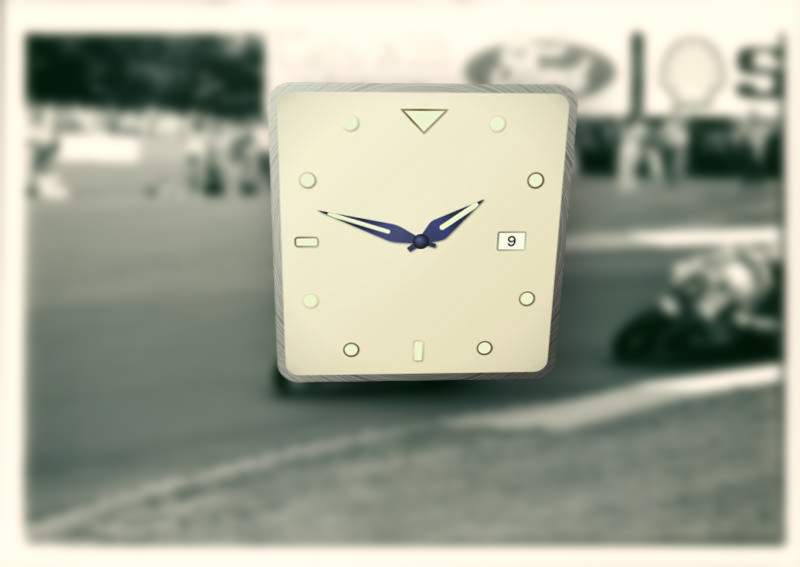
1h48
